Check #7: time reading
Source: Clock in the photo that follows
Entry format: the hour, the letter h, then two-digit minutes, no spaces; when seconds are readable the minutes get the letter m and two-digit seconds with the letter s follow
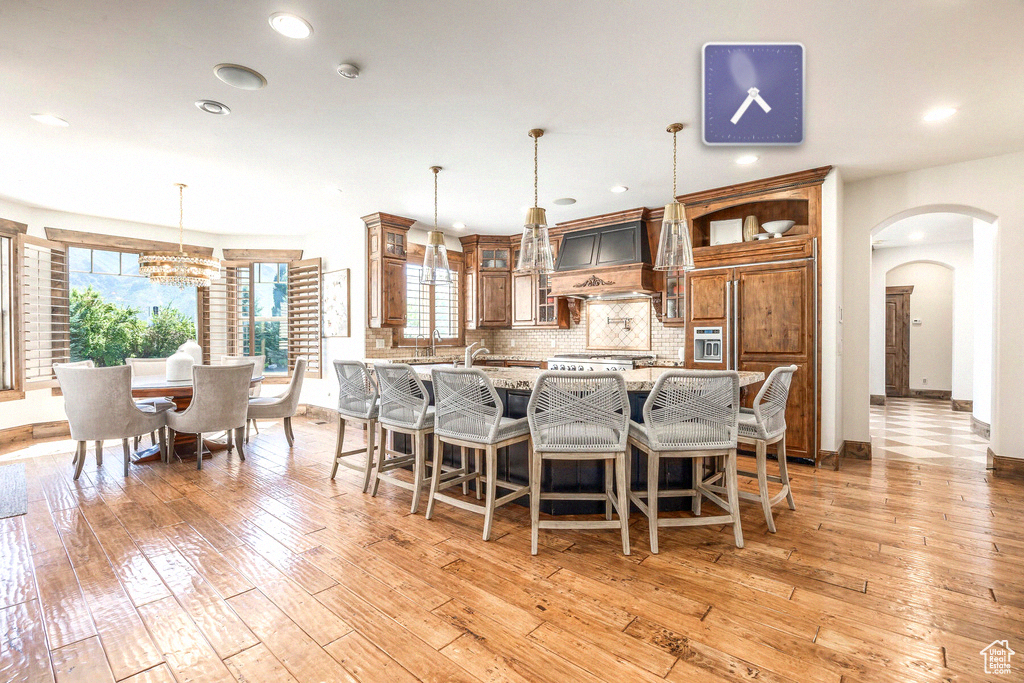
4h36
